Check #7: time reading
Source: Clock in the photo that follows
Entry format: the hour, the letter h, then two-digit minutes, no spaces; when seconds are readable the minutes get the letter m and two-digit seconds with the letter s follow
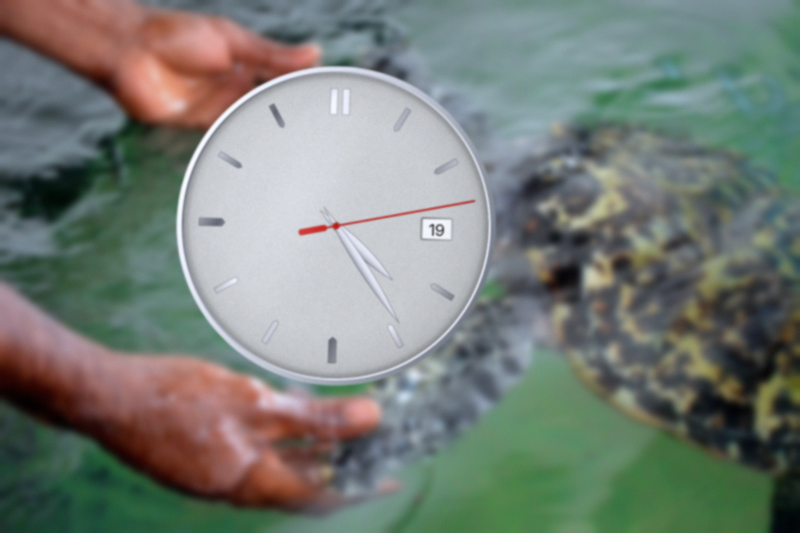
4h24m13s
